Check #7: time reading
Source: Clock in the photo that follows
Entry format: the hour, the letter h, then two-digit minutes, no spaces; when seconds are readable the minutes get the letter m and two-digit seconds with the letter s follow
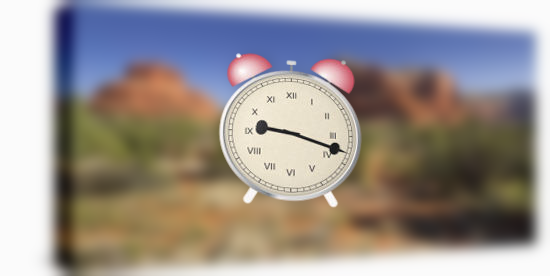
9h18
